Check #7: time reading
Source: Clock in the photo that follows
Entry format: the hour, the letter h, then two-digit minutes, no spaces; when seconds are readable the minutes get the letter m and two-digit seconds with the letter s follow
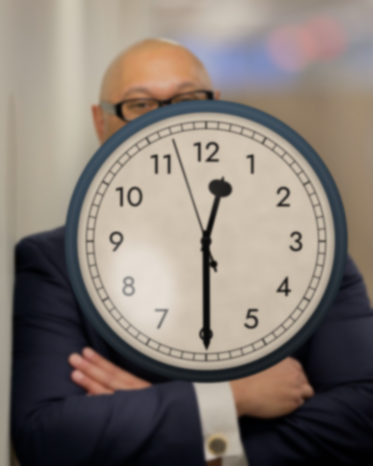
12h29m57s
